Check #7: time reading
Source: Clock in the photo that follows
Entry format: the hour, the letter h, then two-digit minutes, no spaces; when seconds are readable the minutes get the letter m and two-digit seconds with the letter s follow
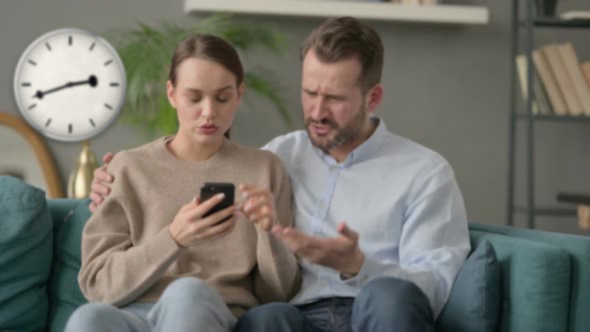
2h42
